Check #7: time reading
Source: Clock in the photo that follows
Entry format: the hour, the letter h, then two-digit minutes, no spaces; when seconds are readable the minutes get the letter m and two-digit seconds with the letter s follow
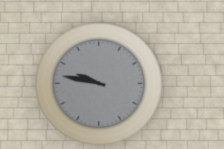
9h47
